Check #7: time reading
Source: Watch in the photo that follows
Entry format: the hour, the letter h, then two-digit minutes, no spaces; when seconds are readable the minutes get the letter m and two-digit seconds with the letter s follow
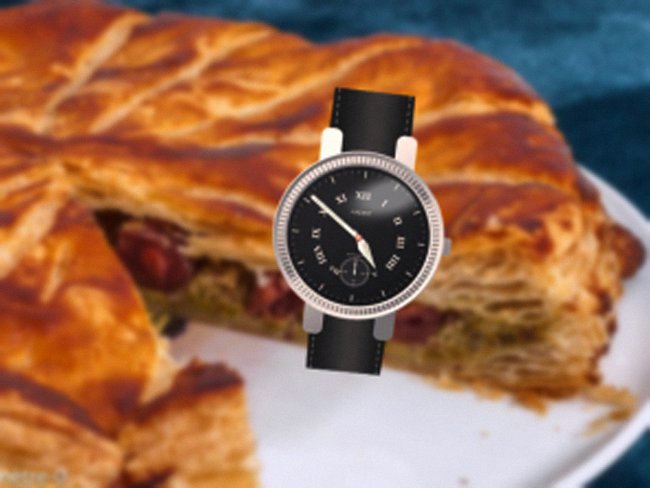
4h51
